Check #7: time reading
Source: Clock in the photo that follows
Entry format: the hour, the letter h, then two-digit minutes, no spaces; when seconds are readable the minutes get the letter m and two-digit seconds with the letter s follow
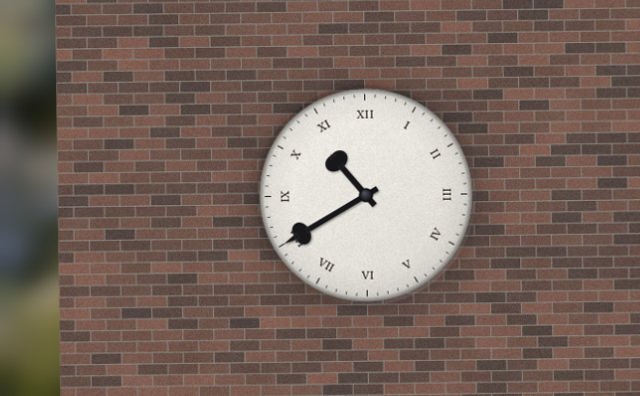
10h40
